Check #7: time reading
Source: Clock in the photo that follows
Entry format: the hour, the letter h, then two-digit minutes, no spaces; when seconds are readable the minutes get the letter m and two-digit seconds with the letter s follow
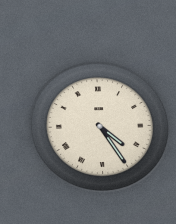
4h25
